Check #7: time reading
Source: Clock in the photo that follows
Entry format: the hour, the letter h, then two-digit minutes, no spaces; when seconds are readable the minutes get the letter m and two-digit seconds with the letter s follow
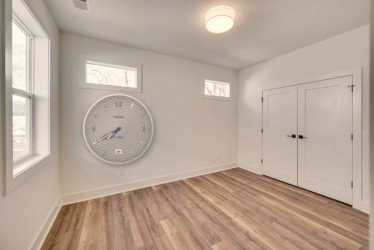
7h40
